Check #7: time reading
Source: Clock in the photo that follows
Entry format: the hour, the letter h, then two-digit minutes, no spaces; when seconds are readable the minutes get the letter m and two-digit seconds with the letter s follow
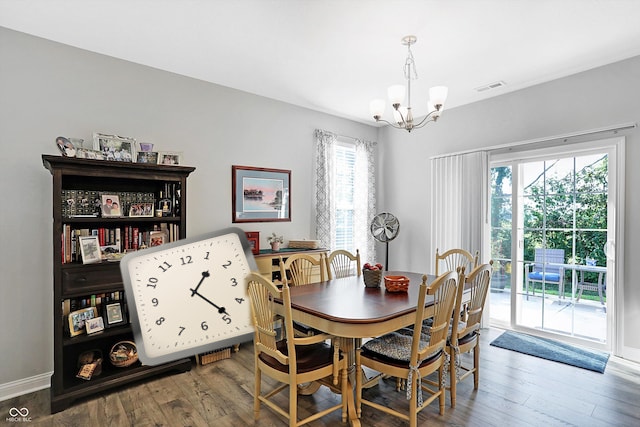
1h24
